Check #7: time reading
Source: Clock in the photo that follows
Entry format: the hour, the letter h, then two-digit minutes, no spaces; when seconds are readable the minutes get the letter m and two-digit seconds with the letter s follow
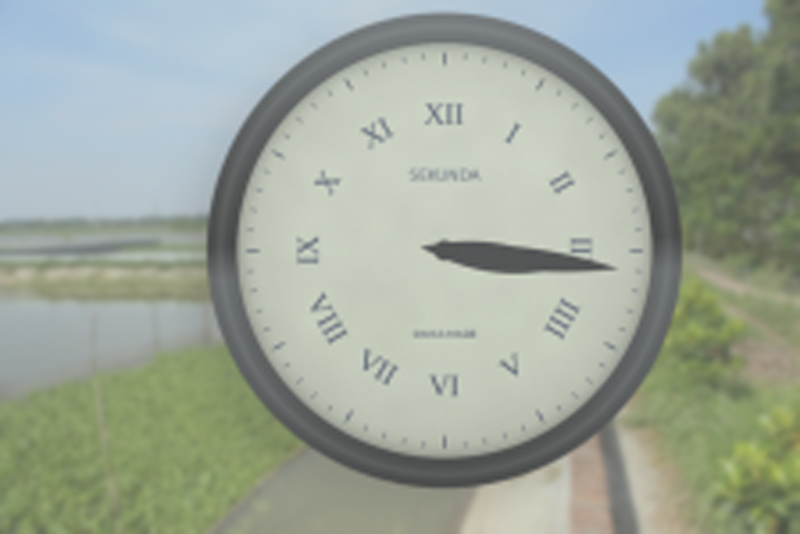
3h16
